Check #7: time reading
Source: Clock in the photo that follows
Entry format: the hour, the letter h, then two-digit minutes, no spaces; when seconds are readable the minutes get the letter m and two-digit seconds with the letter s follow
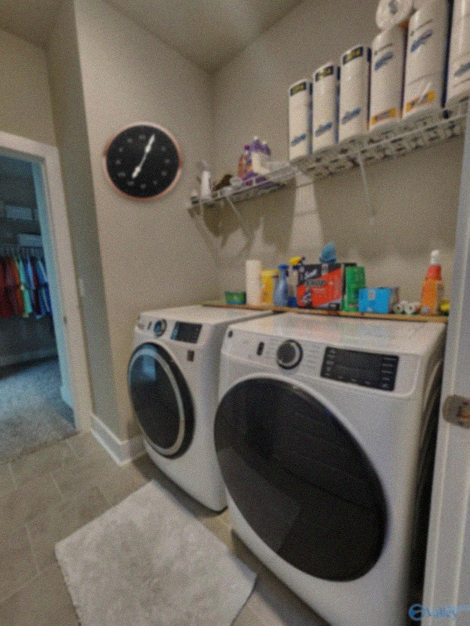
7h04
